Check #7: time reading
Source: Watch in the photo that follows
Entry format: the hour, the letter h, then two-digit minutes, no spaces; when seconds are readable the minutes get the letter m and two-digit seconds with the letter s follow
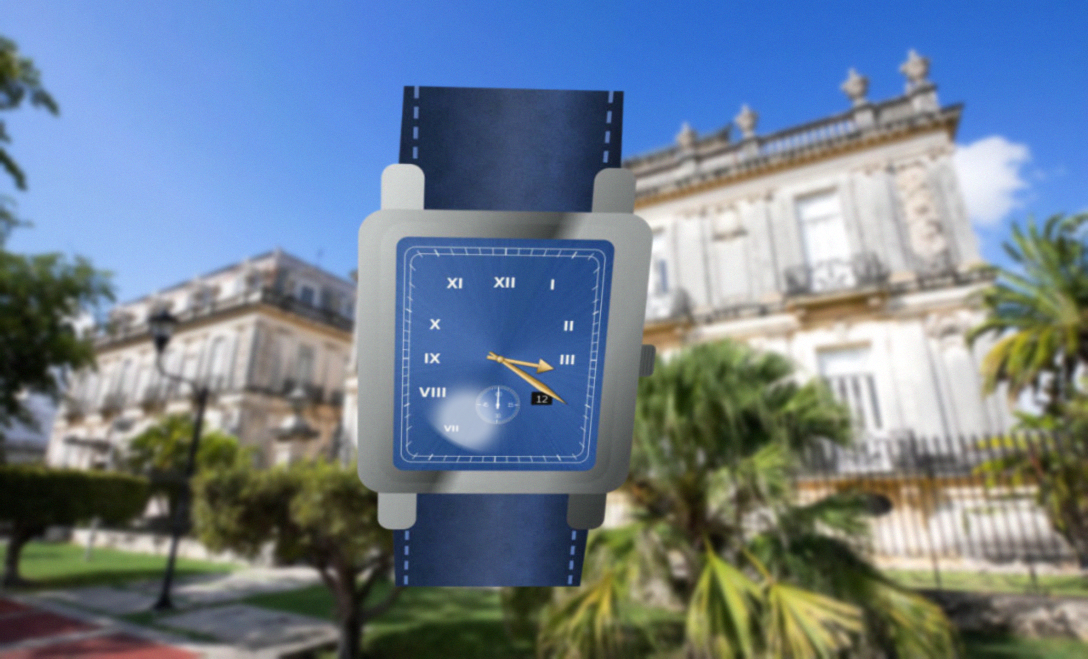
3h21
